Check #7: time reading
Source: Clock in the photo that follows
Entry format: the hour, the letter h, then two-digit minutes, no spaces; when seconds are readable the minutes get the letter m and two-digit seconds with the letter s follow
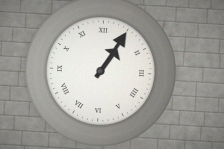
1h05
